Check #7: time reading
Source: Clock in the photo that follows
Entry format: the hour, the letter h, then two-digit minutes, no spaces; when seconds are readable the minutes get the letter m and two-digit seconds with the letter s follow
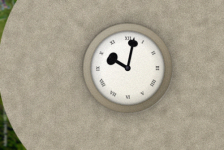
10h02
